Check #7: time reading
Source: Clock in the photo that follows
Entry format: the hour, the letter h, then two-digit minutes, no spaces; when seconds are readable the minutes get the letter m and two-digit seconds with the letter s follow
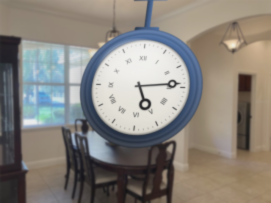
5h14
